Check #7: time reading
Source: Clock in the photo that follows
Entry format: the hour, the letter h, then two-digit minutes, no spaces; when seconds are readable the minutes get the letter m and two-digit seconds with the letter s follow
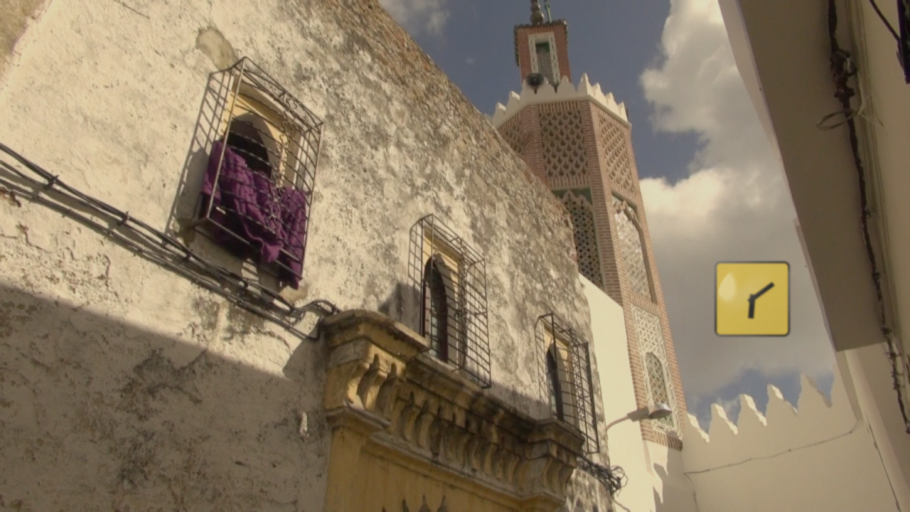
6h09
